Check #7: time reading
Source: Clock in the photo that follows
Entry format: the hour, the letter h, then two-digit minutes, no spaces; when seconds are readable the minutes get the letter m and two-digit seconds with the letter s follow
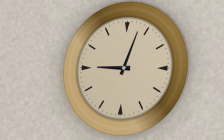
9h03
